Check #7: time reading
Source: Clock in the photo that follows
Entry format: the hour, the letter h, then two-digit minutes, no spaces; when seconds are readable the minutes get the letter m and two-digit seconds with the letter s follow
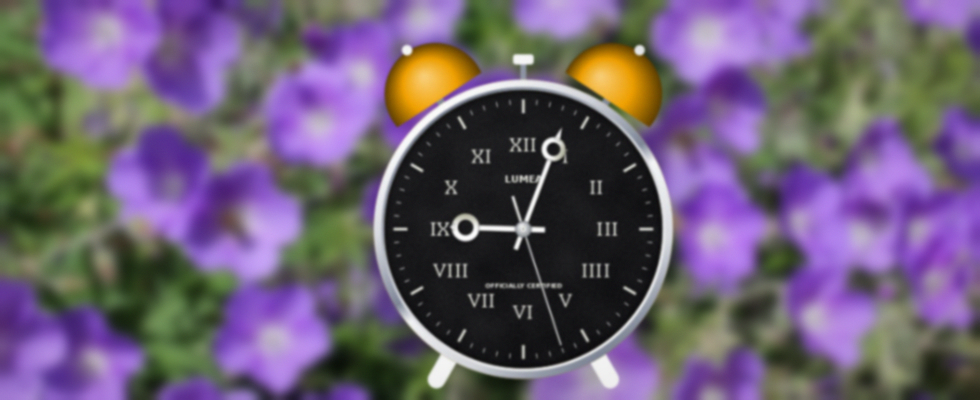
9h03m27s
